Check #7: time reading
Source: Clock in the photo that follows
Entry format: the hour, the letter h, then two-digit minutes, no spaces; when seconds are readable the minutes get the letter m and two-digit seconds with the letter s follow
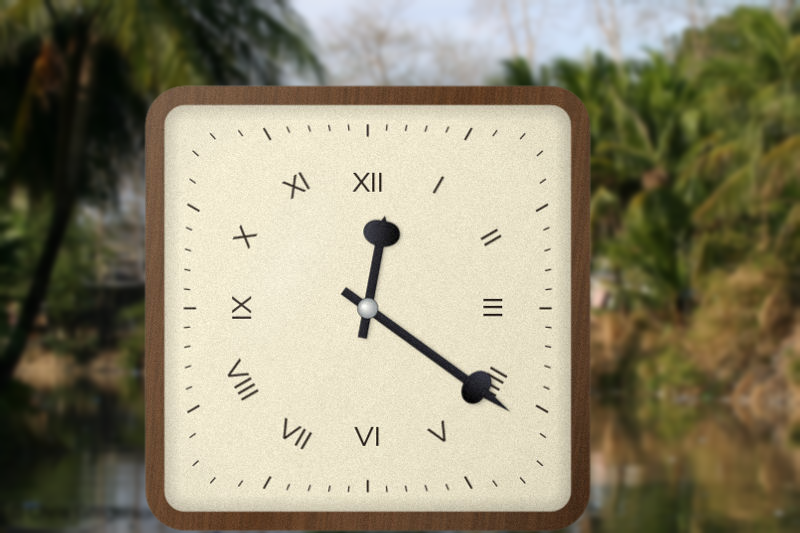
12h21
